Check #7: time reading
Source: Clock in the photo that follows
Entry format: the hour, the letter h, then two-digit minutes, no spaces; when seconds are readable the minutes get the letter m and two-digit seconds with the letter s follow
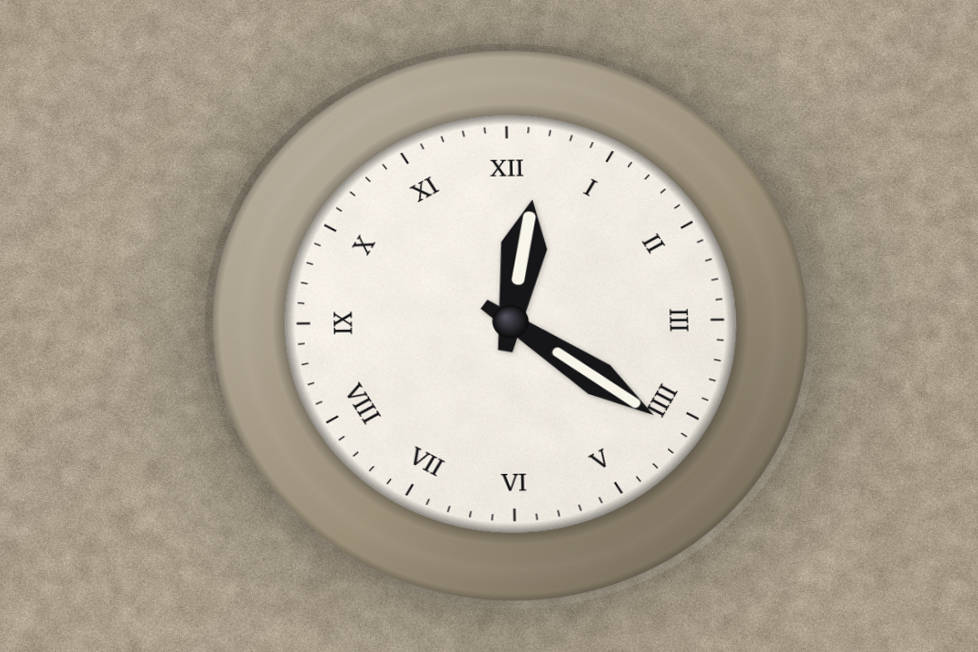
12h21
